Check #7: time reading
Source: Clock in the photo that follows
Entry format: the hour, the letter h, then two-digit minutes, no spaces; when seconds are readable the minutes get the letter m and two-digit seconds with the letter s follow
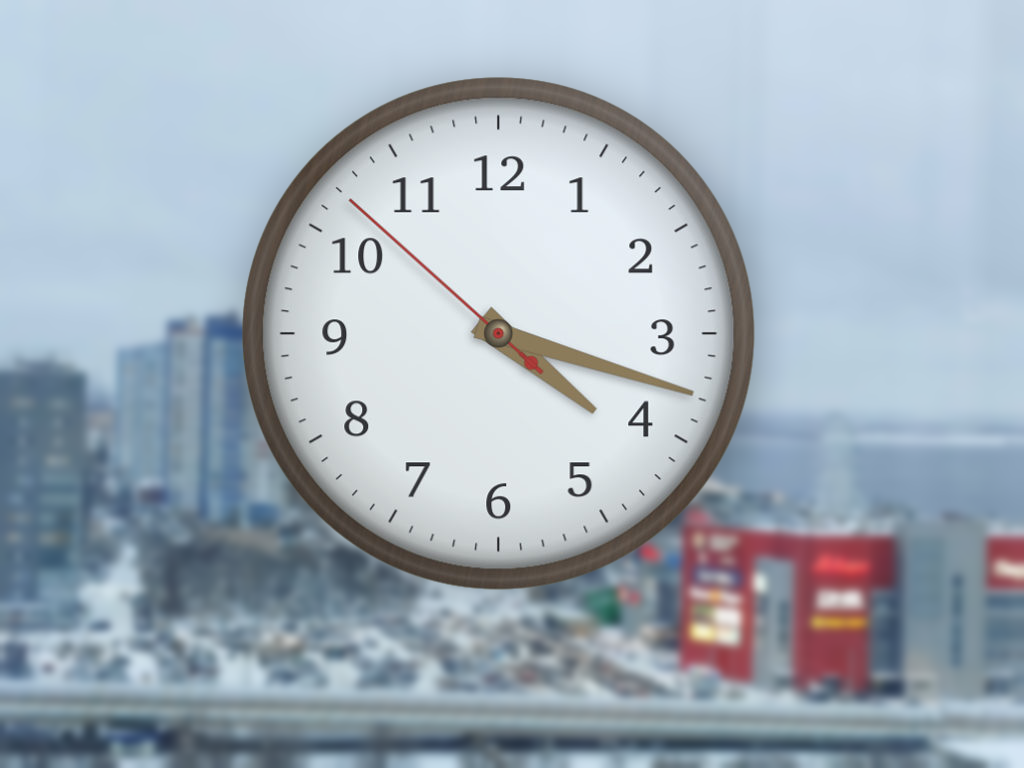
4h17m52s
